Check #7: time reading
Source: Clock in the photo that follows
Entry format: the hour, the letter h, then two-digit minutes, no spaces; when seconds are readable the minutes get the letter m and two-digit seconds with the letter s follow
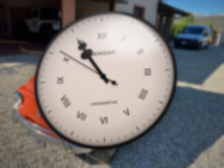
10h54m51s
